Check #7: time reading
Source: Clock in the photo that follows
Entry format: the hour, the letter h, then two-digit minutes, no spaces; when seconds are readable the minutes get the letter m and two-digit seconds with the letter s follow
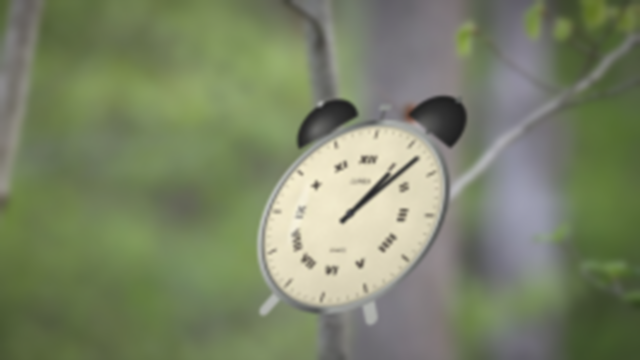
1h07
